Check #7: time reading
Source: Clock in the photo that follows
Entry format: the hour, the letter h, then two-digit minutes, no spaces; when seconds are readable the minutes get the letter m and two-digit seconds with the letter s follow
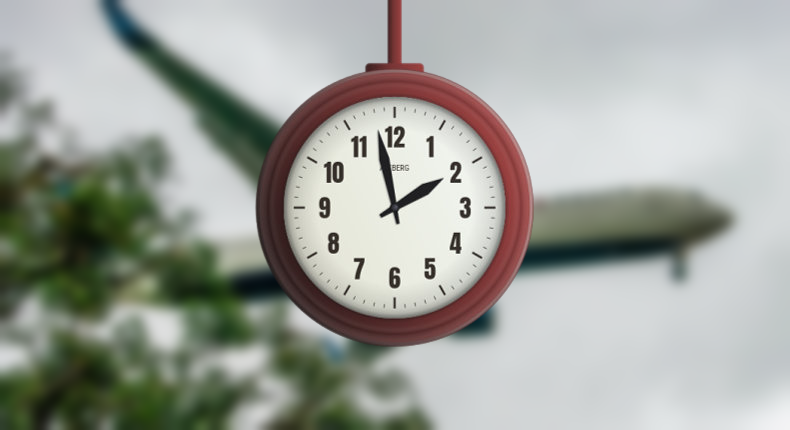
1h58
